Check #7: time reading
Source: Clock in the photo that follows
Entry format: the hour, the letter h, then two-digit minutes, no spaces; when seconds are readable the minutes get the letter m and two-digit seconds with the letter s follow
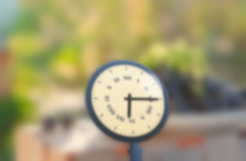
6h15
